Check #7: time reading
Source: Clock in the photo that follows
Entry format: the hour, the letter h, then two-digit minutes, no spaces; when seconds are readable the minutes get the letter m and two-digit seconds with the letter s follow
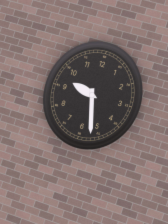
9h27
